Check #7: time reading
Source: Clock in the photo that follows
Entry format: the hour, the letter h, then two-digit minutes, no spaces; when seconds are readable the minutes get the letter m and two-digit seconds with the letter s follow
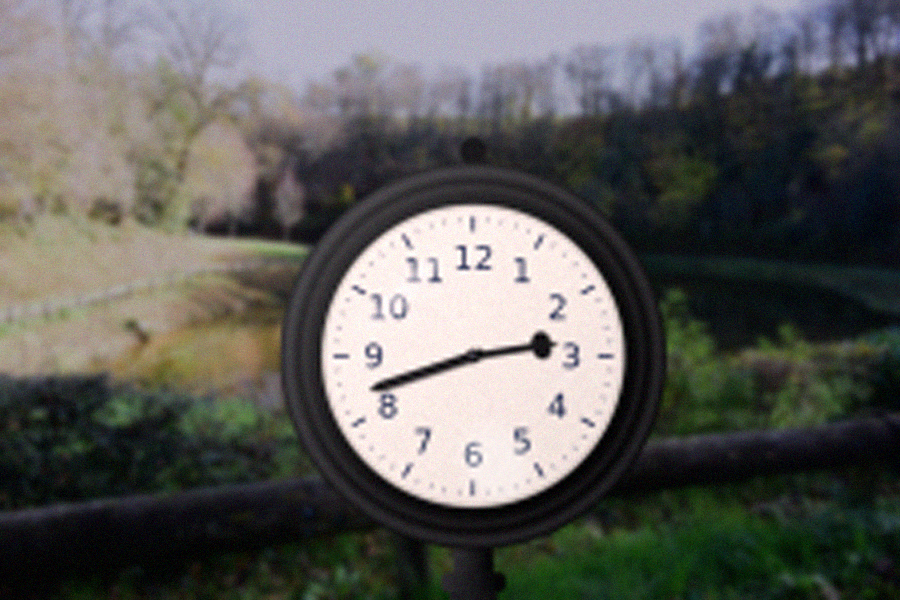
2h42
